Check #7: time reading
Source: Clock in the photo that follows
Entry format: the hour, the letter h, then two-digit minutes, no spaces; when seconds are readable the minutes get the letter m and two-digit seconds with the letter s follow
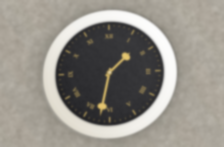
1h32
